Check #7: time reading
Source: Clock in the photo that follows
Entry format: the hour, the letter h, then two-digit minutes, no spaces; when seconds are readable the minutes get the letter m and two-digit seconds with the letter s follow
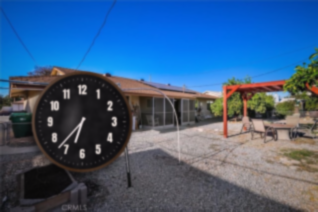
6h37
